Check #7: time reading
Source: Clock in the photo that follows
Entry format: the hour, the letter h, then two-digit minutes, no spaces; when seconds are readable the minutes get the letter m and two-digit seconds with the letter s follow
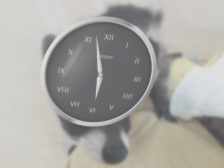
5h57
